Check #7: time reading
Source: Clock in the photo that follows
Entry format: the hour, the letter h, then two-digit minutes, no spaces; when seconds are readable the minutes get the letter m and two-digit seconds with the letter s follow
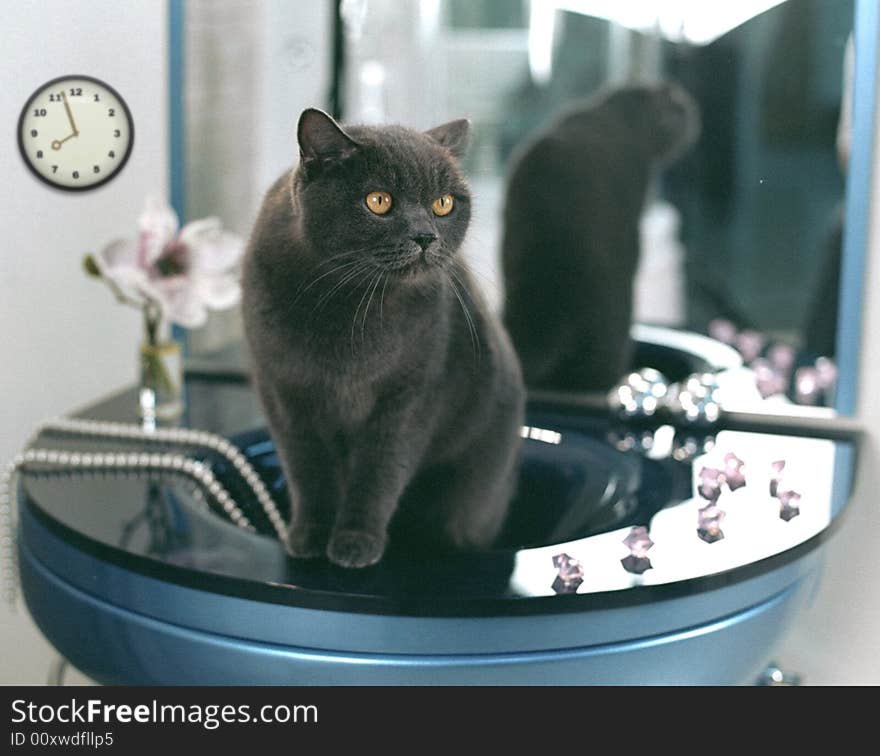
7h57
